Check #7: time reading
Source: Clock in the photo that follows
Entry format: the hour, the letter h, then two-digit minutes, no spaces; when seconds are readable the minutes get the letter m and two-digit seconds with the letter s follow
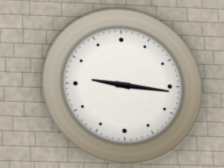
9h16
